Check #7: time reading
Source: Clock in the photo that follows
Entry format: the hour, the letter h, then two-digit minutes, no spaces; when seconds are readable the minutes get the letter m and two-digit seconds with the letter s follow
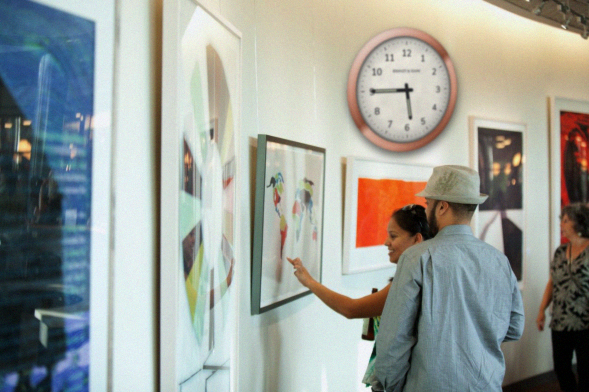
5h45
